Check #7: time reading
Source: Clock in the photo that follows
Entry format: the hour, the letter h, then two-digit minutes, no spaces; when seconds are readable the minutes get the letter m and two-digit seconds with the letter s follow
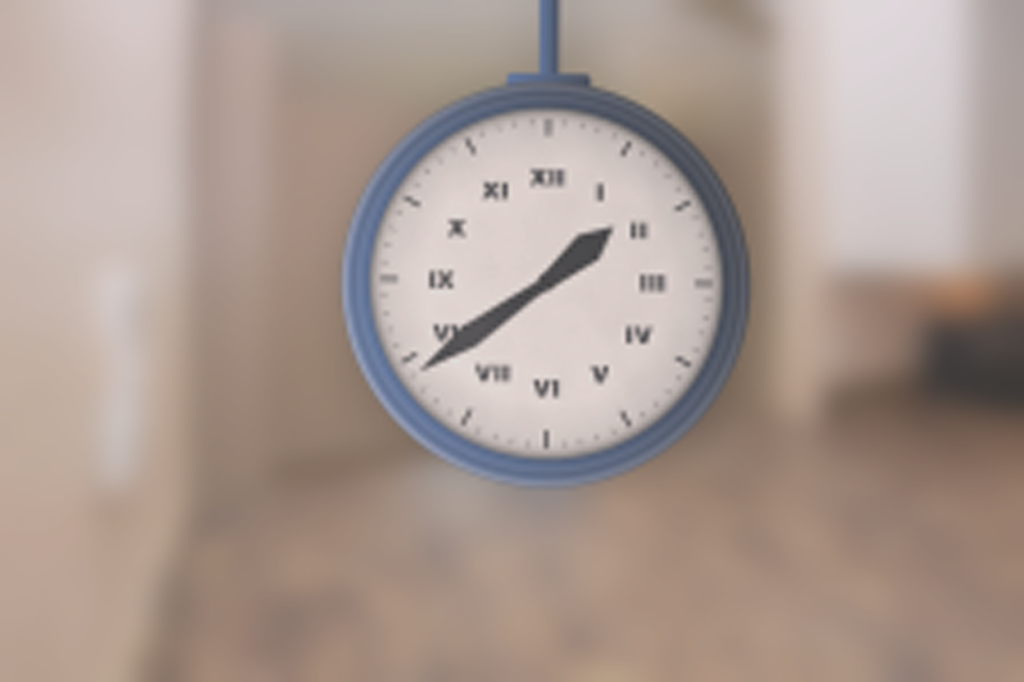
1h39
